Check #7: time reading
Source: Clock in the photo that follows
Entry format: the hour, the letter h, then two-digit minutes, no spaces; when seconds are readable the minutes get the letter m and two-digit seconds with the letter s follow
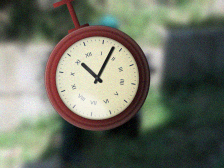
11h08
